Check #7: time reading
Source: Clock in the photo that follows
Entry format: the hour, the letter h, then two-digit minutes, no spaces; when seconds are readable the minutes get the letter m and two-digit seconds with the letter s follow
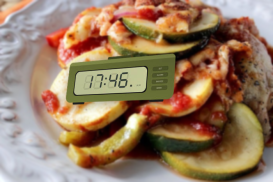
17h46
